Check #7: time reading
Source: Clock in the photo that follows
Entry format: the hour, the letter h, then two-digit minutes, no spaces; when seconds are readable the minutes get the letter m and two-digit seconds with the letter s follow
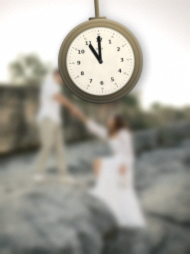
11h00
